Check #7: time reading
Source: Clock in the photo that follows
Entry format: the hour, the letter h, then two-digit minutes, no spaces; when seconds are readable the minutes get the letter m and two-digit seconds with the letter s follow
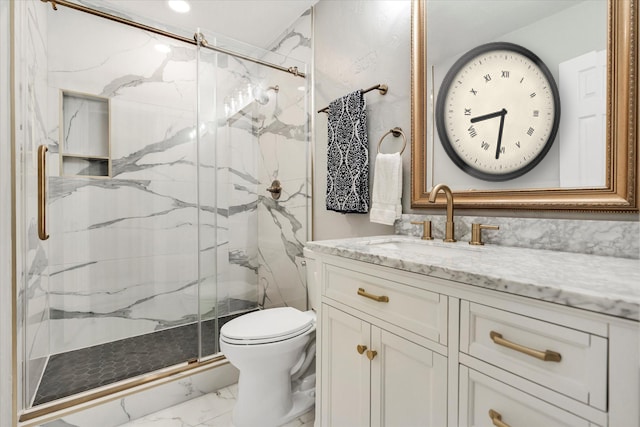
8h31
